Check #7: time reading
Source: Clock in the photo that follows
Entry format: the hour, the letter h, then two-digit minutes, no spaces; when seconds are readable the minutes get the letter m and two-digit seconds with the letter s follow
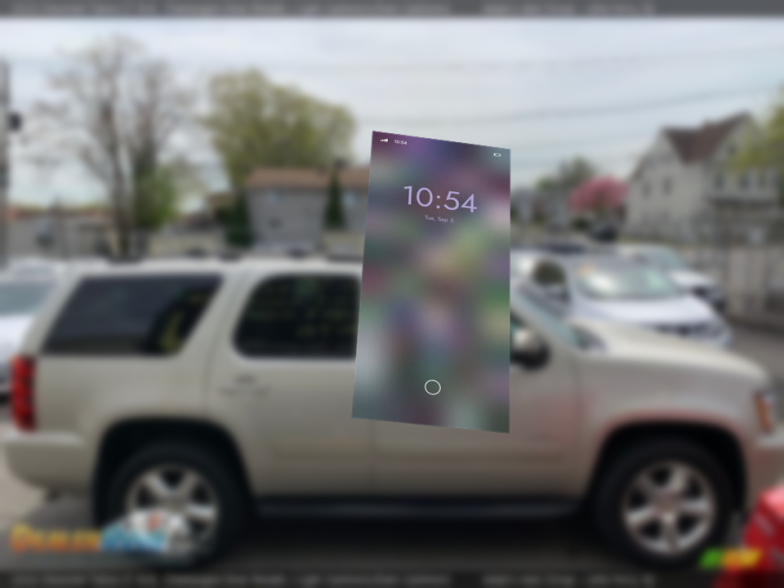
10h54
